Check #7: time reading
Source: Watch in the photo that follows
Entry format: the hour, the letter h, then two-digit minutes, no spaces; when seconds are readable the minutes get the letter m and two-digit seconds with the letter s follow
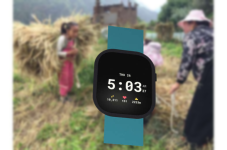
5h03
